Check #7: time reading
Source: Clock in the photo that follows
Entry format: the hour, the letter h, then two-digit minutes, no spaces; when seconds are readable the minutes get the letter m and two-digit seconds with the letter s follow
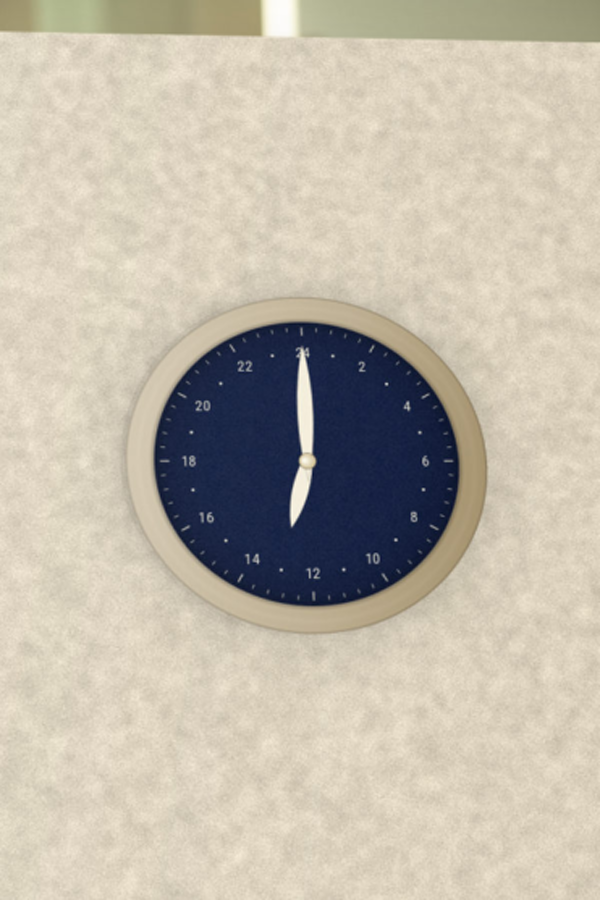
13h00
